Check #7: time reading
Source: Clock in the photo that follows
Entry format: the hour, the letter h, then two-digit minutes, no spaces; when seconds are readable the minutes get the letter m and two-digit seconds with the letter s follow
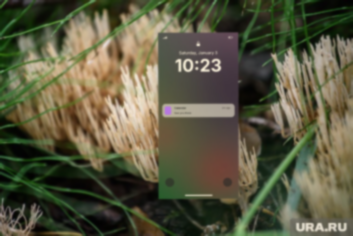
10h23
